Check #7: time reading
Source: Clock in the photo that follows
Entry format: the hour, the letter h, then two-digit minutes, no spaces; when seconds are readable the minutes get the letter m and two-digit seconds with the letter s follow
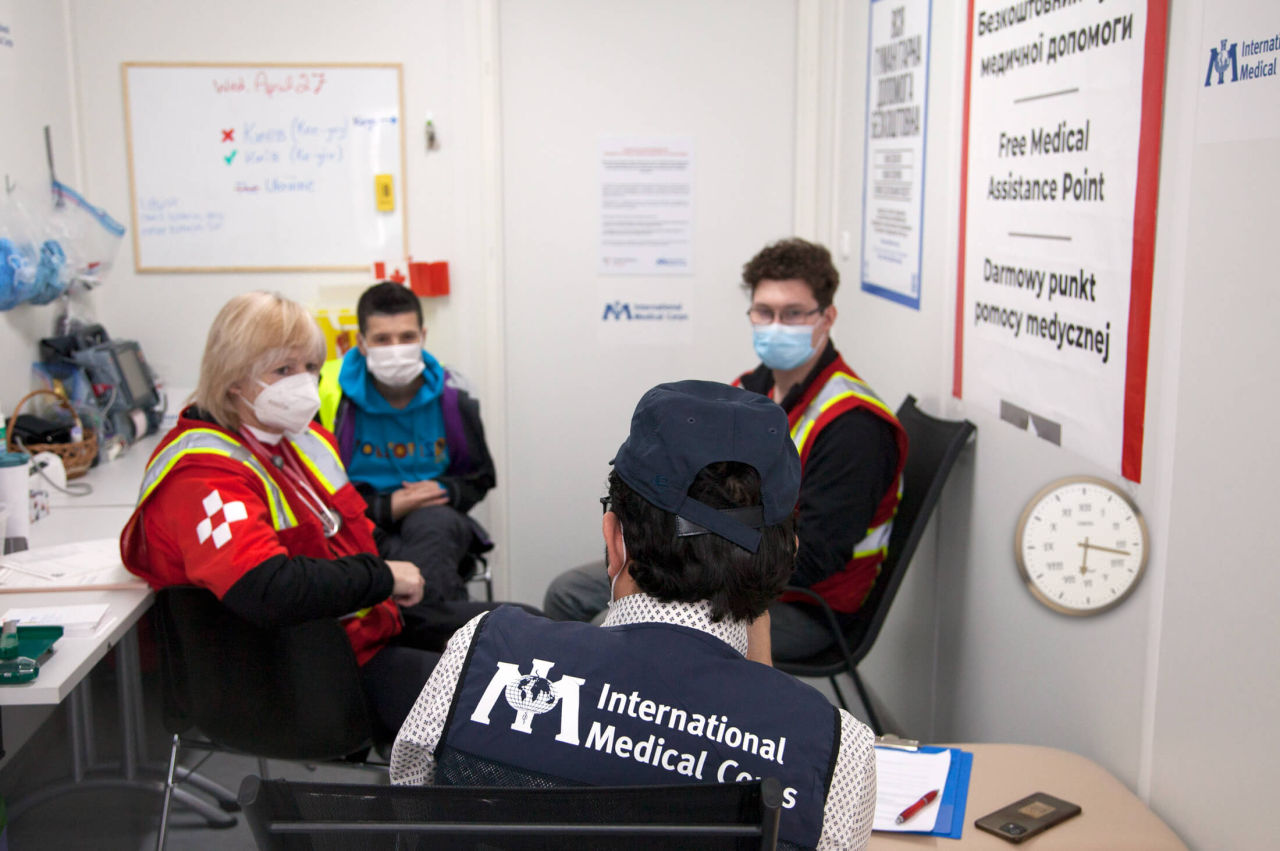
6h17
